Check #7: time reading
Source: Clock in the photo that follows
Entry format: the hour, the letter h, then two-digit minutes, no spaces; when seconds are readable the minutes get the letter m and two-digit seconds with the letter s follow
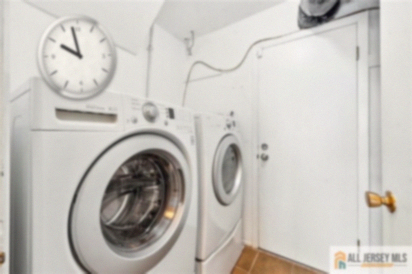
9h58
